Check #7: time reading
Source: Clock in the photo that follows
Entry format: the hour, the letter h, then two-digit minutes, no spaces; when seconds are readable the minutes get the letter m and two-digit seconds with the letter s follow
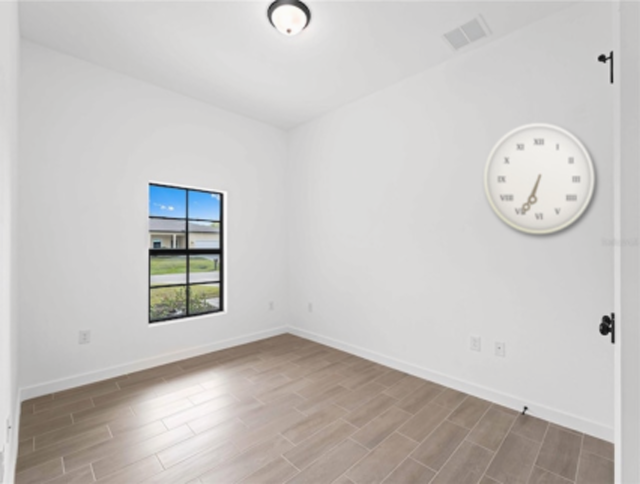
6h34
